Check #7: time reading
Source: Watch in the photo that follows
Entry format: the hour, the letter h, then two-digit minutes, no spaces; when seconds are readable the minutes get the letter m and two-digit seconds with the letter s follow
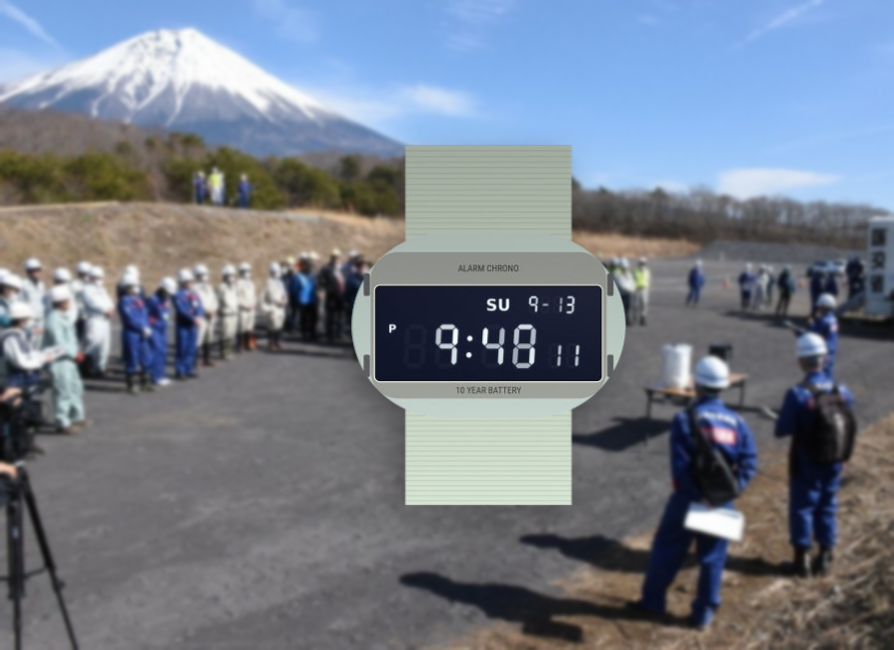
9h48m11s
